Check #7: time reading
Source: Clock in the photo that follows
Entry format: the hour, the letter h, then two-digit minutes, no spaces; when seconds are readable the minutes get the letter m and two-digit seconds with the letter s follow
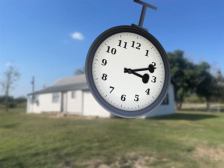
3h11
